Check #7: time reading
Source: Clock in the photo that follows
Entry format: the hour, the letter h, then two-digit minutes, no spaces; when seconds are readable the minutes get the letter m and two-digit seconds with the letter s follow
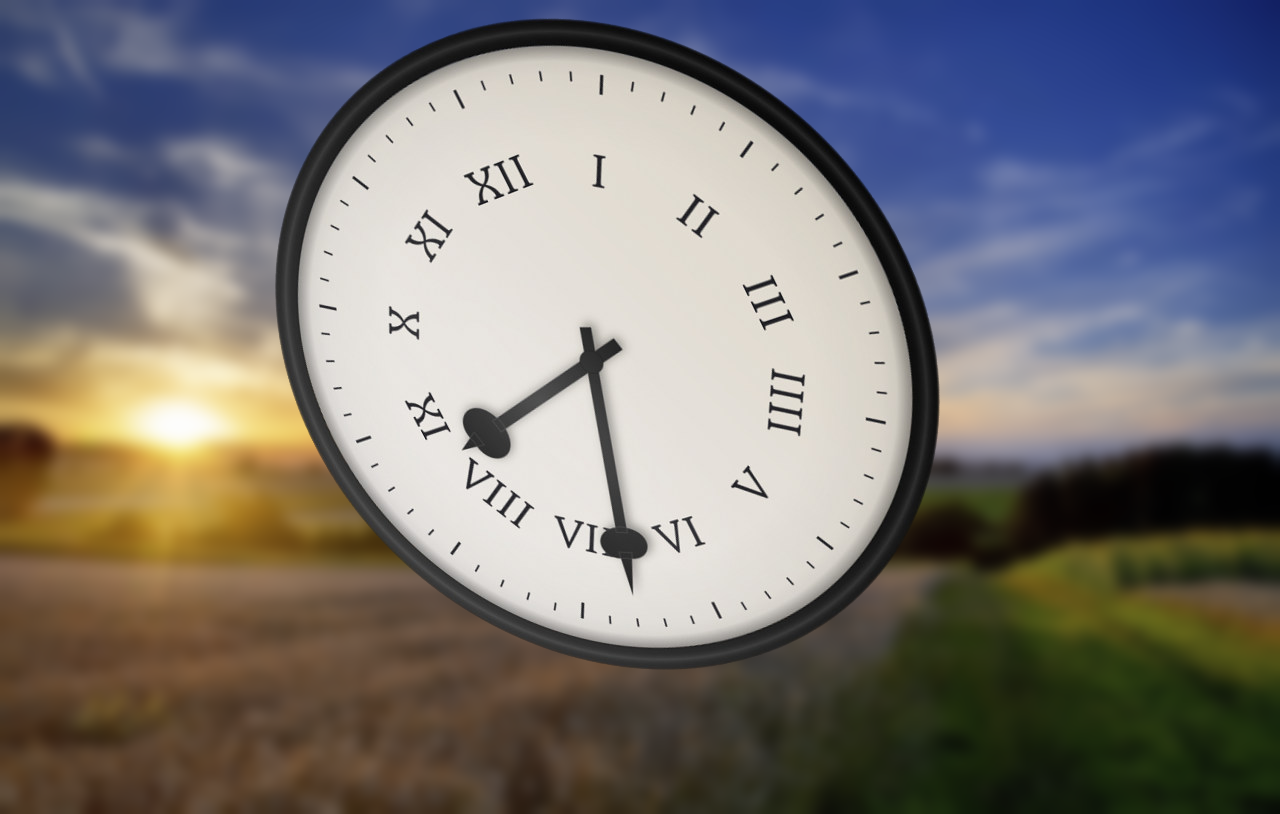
8h33
